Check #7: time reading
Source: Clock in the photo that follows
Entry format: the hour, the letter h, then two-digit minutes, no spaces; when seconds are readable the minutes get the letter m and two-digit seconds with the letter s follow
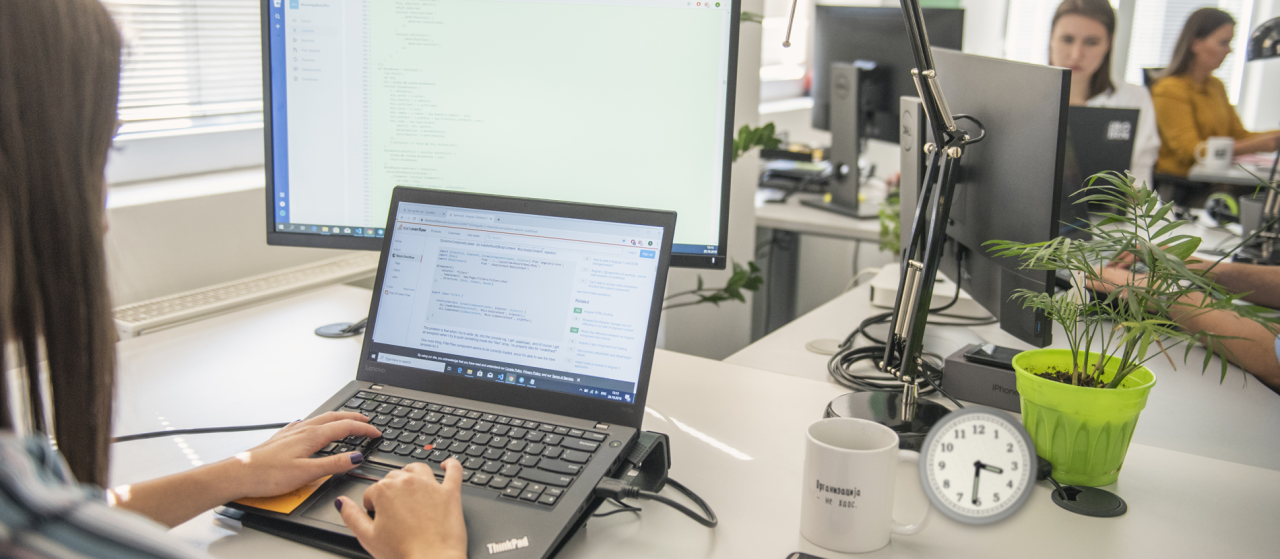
3h31
